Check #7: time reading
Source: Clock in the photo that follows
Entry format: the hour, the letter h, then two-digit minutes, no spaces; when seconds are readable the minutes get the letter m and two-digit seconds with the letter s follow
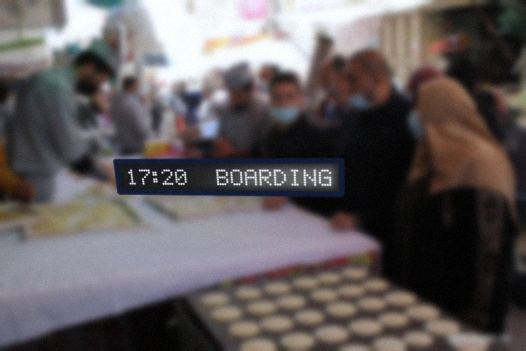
17h20
